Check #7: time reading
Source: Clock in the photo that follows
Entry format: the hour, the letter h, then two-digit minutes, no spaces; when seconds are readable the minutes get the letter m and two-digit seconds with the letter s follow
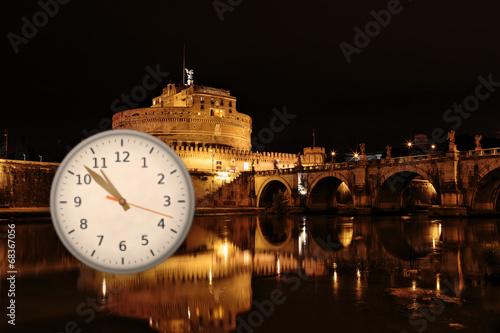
10h52m18s
